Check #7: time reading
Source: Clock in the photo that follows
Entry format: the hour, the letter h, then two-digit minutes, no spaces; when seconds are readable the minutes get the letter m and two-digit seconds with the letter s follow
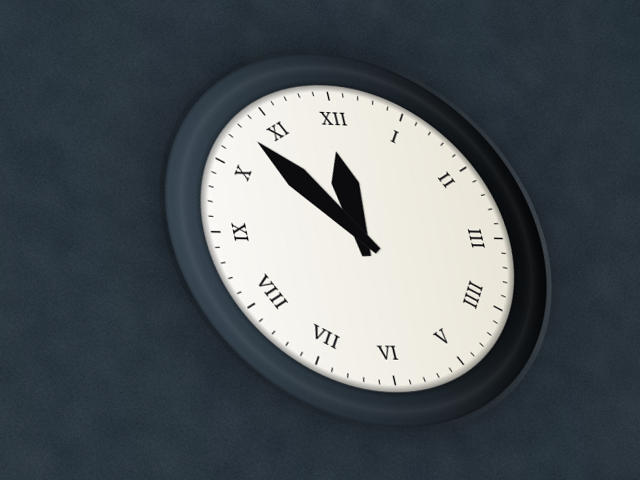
11h53
